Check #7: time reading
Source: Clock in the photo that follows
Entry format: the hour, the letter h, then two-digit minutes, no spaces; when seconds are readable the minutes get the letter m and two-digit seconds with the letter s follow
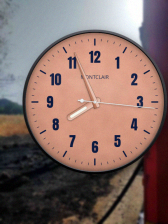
7h56m16s
